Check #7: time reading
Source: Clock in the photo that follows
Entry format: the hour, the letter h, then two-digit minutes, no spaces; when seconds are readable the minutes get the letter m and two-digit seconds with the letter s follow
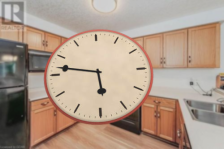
5h47
